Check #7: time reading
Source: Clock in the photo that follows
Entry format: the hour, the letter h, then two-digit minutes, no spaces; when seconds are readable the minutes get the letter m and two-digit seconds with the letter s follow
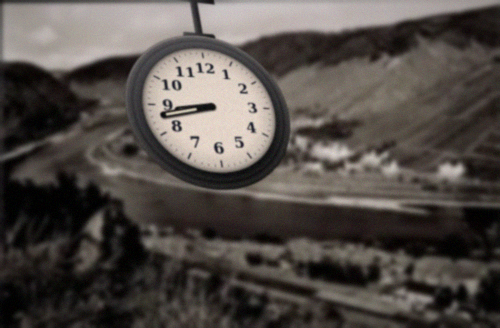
8h43
